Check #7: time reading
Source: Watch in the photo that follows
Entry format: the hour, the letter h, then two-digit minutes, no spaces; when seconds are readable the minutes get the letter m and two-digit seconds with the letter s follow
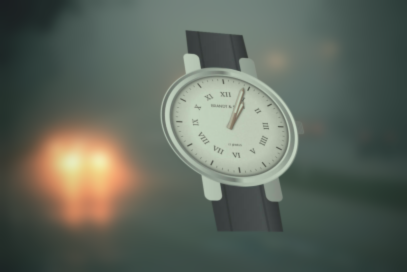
1h04
